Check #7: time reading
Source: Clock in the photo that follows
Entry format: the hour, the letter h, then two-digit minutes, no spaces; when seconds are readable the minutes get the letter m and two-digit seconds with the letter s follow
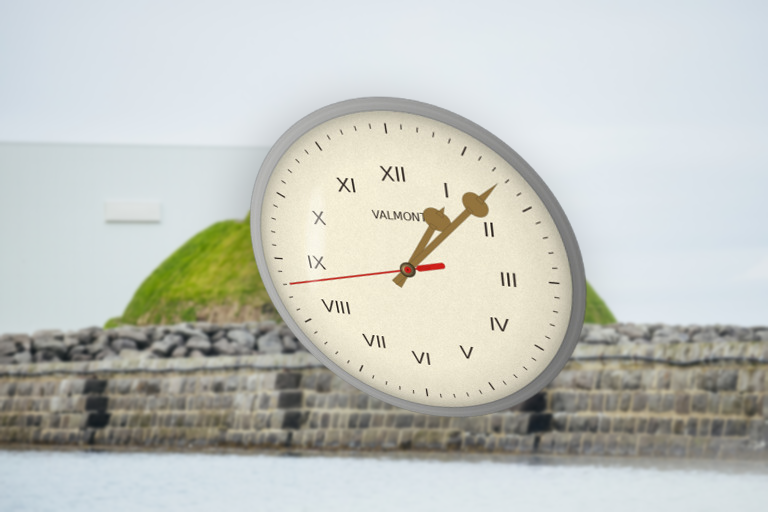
1h07m43s
